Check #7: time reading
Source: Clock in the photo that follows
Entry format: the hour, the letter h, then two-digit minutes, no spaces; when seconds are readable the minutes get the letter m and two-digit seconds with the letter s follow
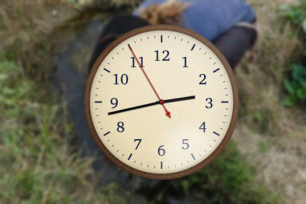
2h42m55s
